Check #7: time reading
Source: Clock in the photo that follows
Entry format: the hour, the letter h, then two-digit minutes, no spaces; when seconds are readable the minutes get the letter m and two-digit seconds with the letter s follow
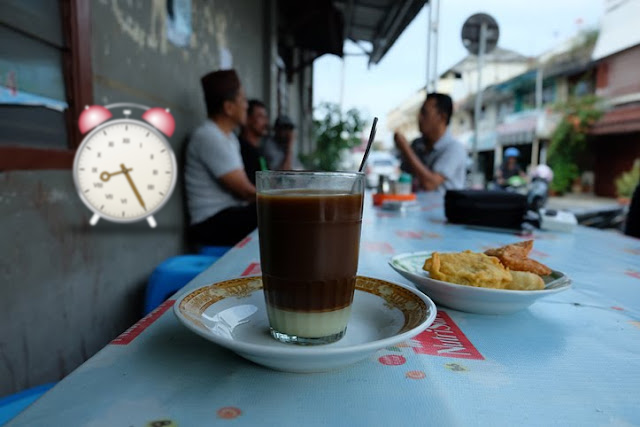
8h25
